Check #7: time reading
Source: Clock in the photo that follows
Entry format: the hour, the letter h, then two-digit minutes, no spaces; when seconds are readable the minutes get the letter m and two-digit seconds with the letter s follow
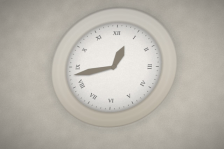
12h43
